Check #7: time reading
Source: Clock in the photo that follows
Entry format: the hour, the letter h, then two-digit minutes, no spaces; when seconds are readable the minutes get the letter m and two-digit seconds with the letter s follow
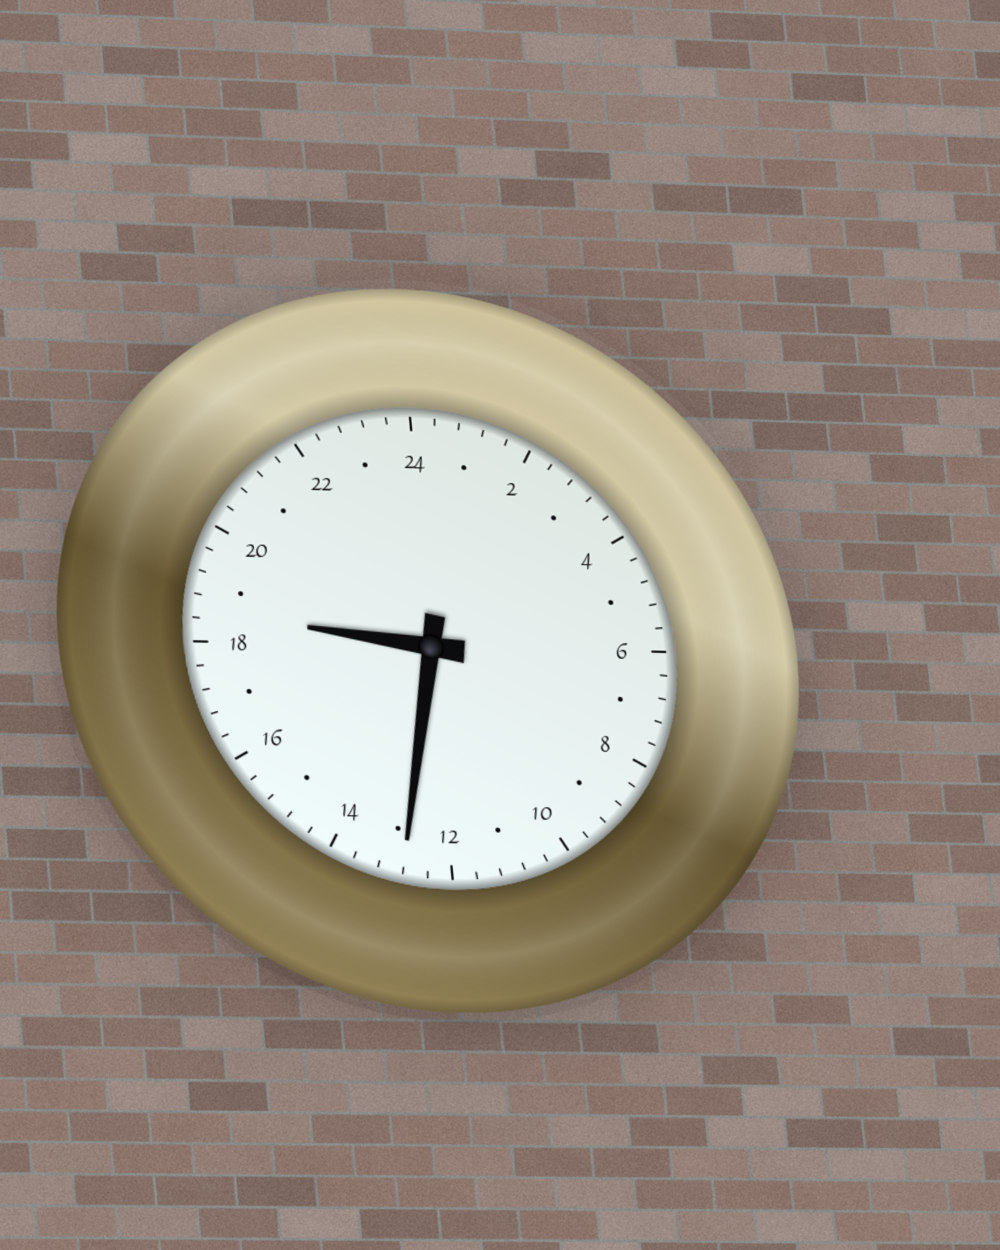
18h32
